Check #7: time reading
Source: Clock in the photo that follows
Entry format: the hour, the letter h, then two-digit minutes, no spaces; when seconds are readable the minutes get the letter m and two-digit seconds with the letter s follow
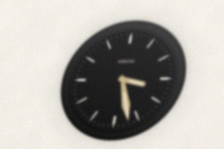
3h27
